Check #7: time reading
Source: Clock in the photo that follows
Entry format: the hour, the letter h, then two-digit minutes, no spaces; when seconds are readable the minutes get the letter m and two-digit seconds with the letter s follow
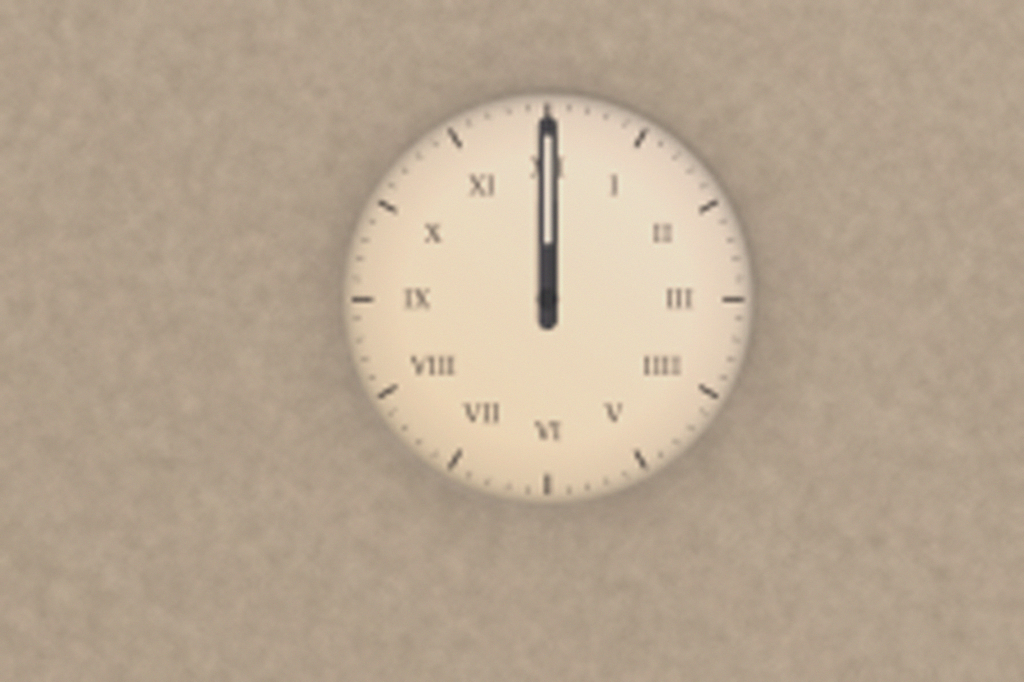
12h00
